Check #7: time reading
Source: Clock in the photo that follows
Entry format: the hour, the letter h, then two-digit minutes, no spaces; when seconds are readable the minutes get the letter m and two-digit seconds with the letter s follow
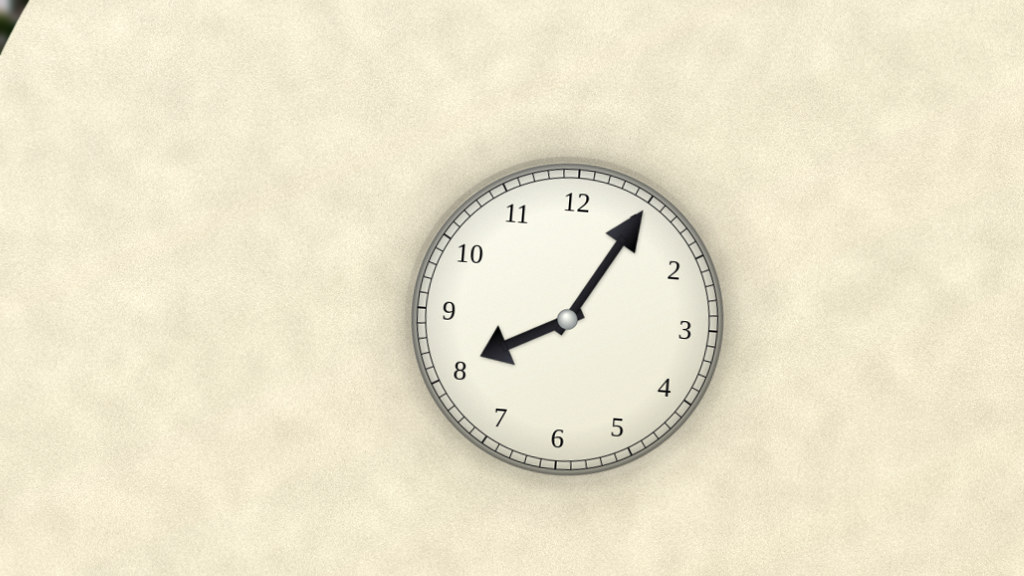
8h05
